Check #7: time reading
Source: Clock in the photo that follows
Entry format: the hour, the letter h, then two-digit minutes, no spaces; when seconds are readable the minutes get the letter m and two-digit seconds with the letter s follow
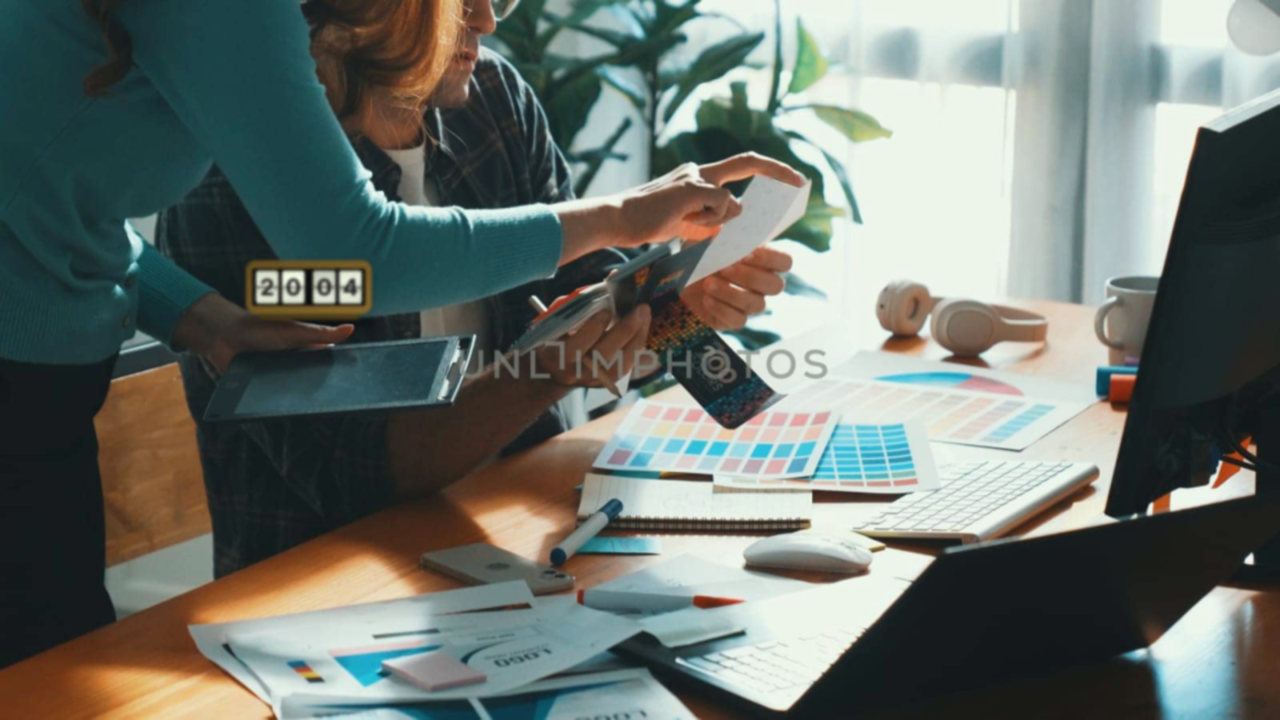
20h04
